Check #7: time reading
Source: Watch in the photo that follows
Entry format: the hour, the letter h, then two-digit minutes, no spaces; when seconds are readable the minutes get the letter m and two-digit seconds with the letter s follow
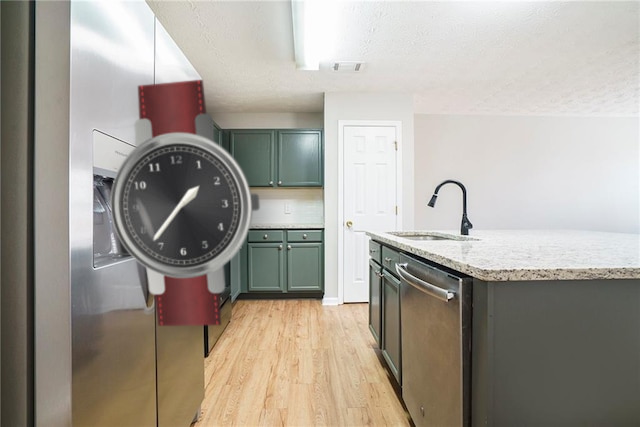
1h37
